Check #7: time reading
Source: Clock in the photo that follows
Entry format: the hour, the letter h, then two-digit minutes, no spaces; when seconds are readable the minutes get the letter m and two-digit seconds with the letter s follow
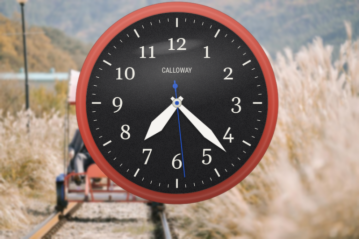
7h22m29s
